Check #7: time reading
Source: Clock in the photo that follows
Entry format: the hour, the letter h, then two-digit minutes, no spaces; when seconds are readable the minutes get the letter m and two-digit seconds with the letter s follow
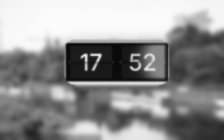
17h52
